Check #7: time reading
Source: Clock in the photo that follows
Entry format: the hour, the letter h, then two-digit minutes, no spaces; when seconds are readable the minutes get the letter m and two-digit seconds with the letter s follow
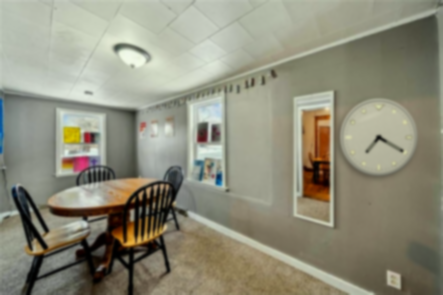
7h20
